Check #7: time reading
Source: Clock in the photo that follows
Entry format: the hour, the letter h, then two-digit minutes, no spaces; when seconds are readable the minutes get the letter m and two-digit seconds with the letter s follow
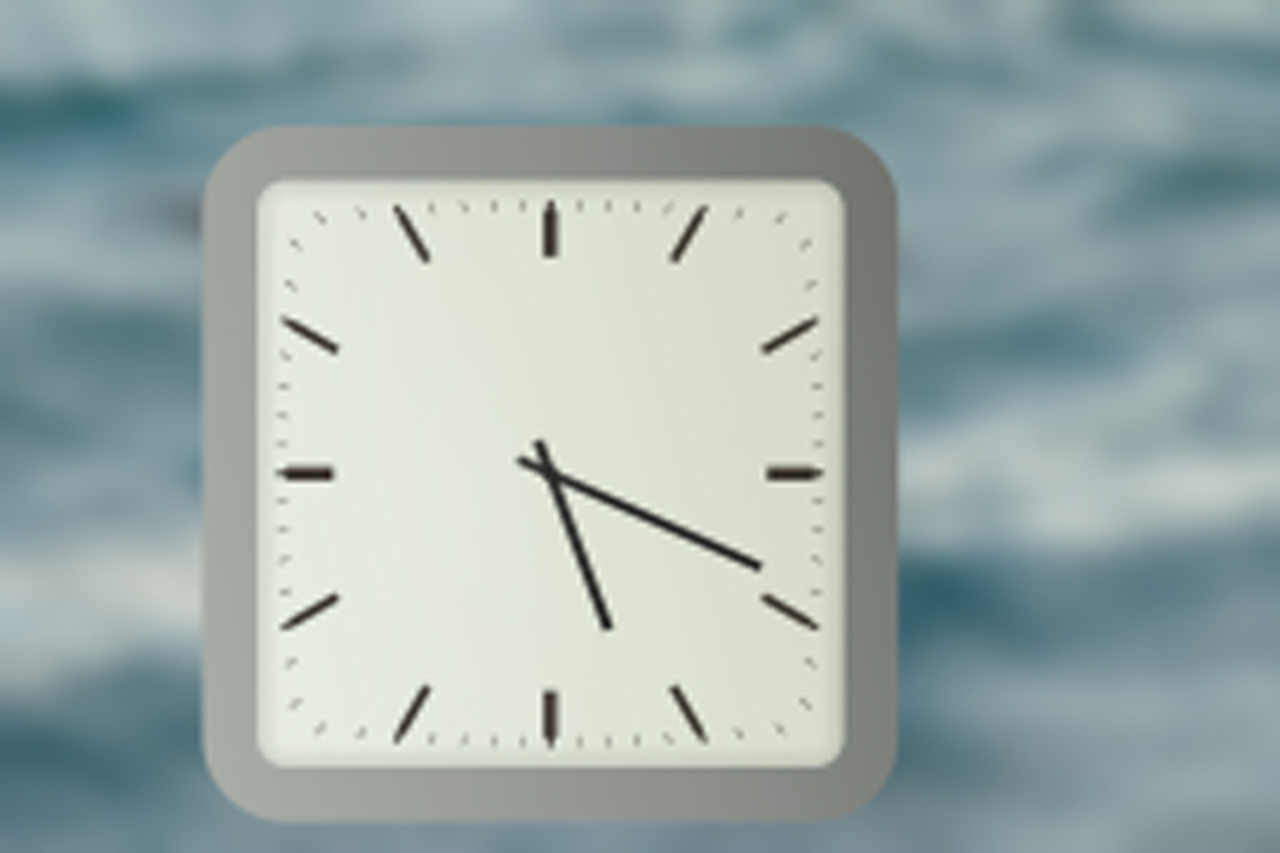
5h19
